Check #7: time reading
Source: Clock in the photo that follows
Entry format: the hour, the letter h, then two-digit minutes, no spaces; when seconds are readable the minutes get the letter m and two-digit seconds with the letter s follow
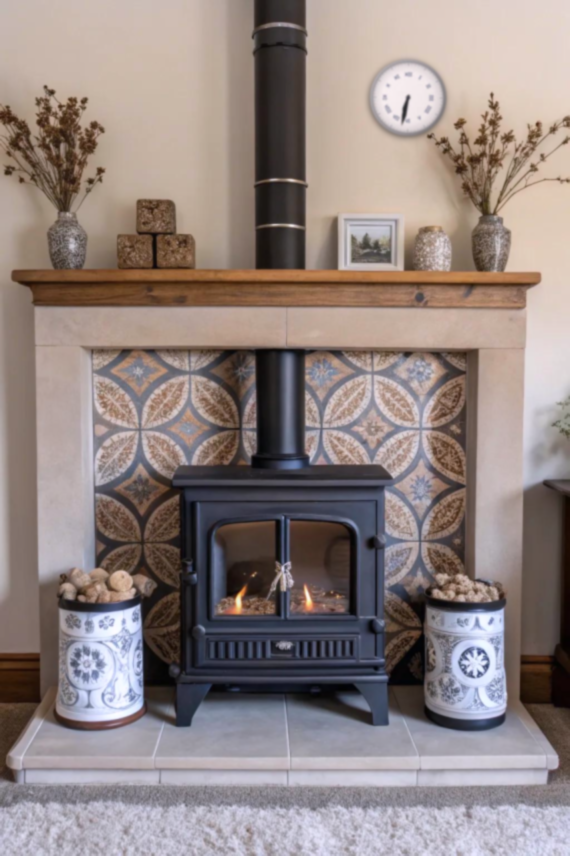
6h32
